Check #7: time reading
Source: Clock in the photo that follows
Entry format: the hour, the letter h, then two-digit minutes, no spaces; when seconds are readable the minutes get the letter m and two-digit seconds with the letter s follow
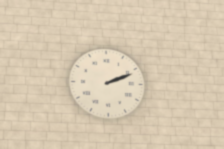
2h11
